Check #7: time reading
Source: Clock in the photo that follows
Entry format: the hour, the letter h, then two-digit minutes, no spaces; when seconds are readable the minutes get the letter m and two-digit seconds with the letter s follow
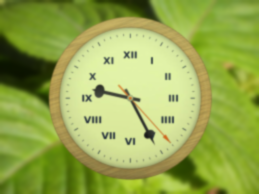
9h25m23s
